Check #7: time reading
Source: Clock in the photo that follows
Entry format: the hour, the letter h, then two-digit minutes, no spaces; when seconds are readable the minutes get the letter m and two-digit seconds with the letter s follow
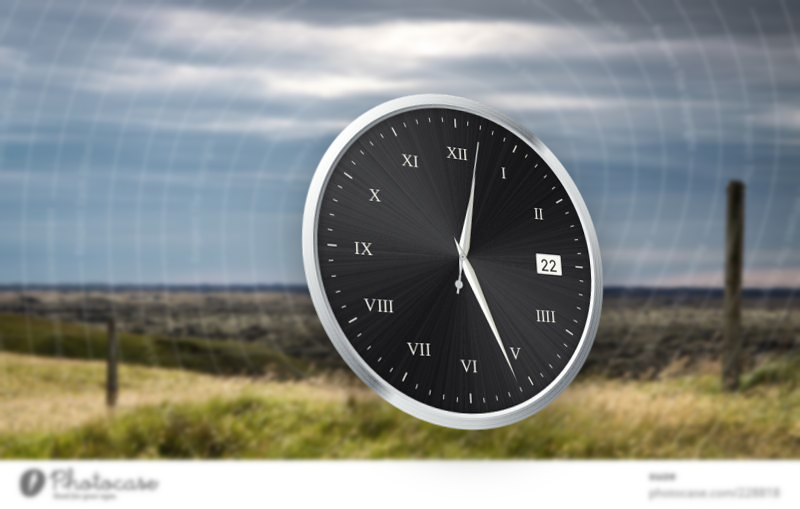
12h26m02s
